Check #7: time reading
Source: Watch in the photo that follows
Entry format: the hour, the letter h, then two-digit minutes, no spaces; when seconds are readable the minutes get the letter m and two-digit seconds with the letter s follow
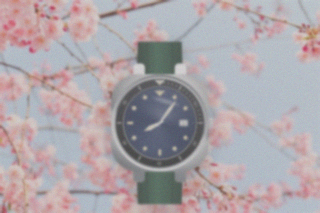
8h06
